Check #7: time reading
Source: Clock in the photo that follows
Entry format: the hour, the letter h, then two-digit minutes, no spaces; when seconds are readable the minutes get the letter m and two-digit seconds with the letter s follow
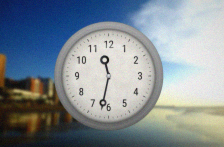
11h32
